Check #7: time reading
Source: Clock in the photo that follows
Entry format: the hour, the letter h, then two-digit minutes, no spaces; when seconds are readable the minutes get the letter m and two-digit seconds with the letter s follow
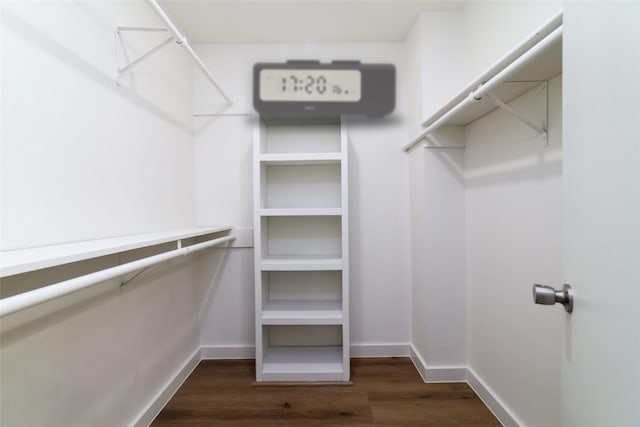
17h20
